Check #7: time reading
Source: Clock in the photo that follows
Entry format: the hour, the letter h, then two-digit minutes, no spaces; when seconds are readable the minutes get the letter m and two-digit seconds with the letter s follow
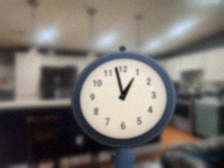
12h58
